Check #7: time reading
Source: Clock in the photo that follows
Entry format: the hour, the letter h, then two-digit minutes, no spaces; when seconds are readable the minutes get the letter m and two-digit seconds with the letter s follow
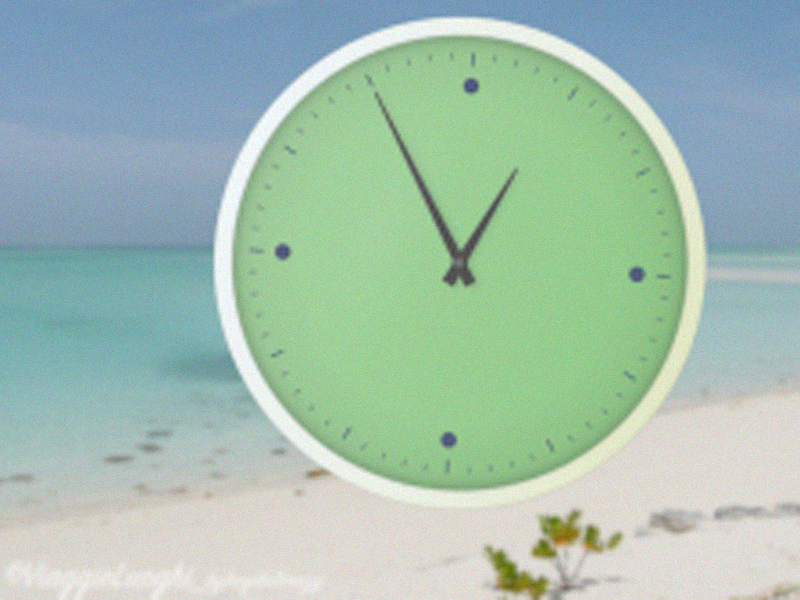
12h55
